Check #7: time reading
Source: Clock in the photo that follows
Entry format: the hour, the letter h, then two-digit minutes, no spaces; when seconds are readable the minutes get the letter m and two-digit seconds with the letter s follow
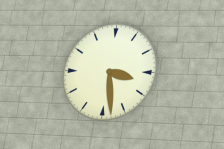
3h28
